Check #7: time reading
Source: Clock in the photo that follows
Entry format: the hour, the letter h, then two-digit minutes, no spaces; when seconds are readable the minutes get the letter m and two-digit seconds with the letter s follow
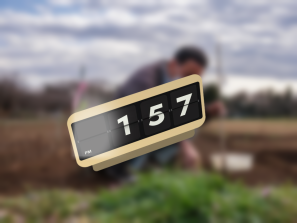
1h57
